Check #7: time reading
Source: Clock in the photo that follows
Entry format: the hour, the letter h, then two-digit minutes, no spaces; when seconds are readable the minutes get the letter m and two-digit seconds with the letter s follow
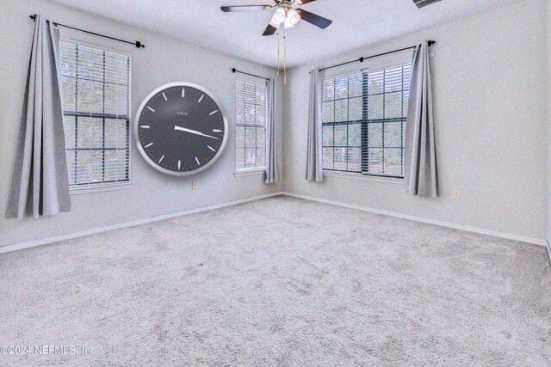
3h17
